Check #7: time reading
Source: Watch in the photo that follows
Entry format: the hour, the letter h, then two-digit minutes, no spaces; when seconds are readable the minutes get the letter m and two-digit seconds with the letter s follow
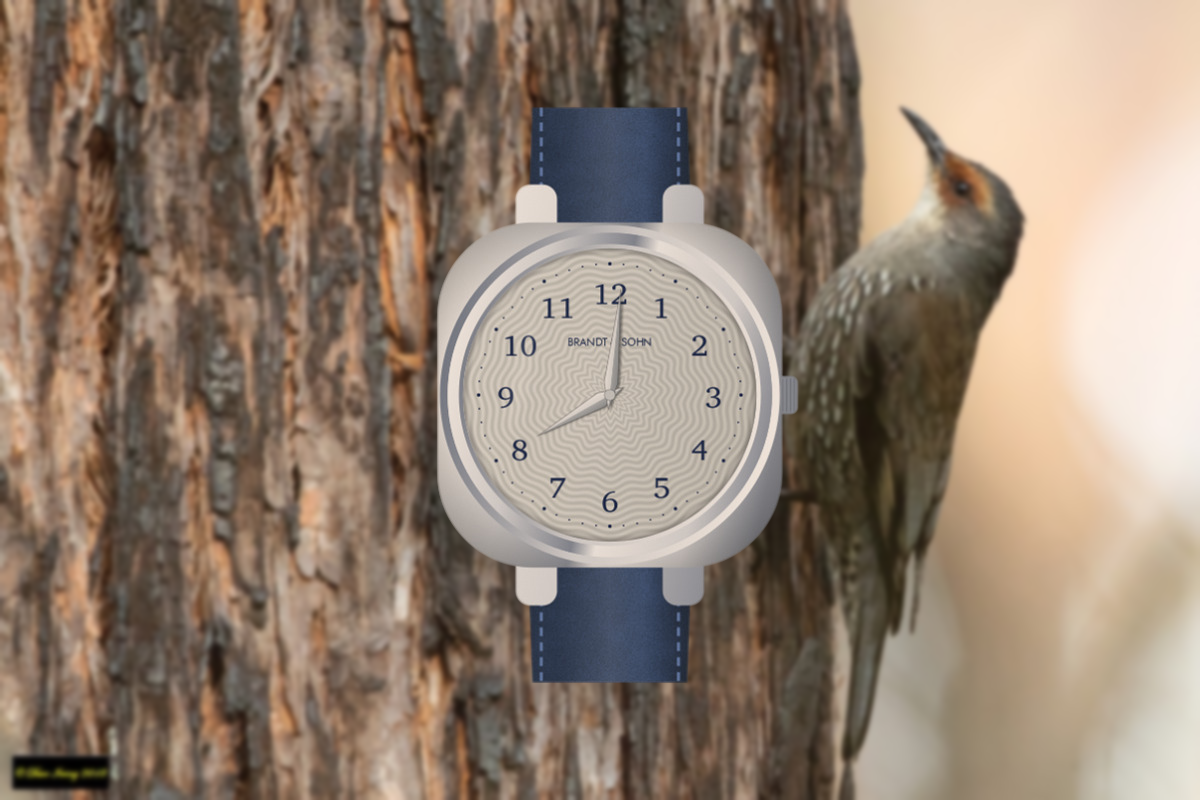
8h01
